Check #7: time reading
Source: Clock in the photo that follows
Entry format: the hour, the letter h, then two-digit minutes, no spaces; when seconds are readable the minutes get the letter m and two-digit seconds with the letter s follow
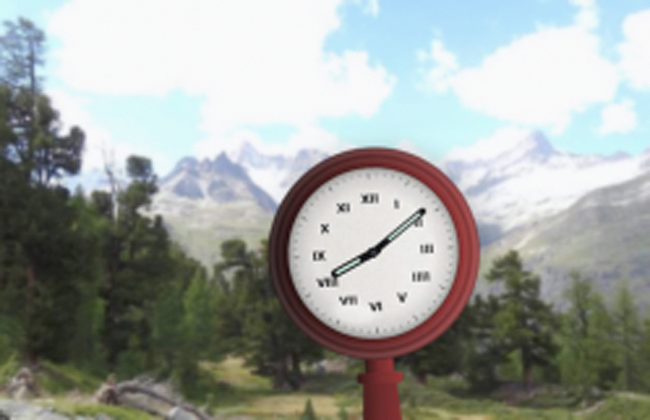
8h09
